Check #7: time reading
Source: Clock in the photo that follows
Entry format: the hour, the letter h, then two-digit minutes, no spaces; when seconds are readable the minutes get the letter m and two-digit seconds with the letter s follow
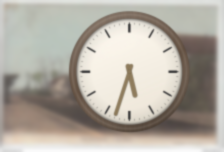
5h33
